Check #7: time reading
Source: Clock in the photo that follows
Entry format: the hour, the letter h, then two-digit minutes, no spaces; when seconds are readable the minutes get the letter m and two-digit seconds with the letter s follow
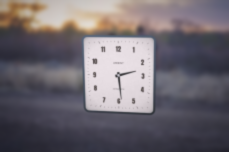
2h29
